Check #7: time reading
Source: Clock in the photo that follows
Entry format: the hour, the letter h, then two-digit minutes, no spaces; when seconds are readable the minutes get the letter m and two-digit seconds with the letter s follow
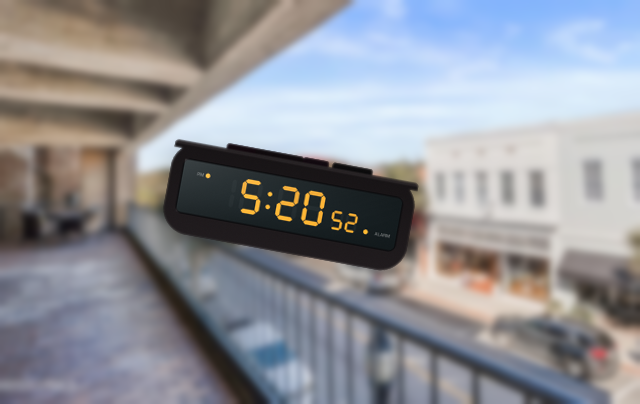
5h20m52s
